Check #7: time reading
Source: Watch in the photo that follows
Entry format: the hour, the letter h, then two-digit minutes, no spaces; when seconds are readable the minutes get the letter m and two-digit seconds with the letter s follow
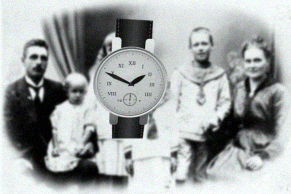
1h49
